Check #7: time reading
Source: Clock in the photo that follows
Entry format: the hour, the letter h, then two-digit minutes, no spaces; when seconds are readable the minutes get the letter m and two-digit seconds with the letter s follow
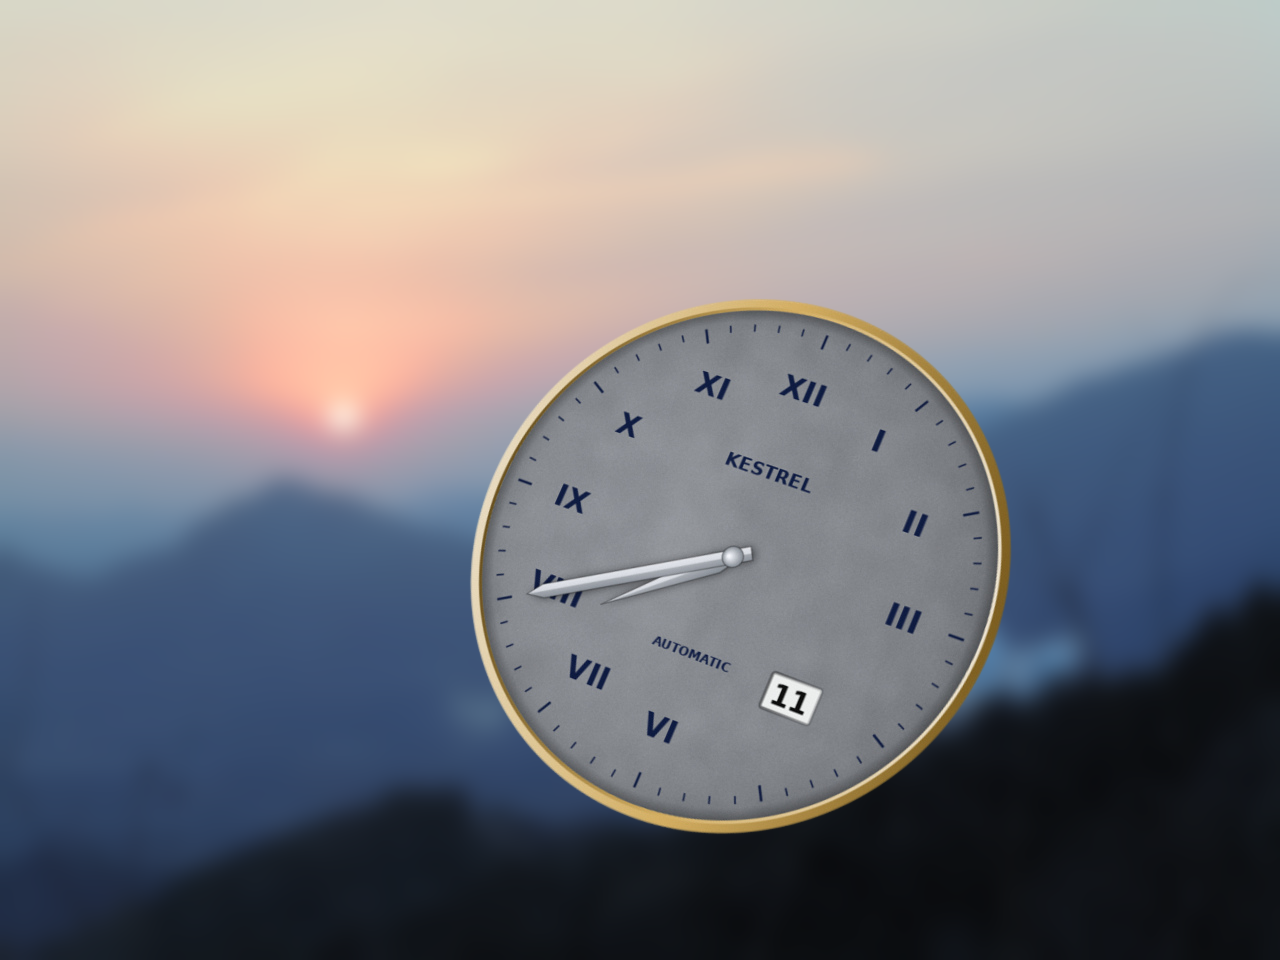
7h40
